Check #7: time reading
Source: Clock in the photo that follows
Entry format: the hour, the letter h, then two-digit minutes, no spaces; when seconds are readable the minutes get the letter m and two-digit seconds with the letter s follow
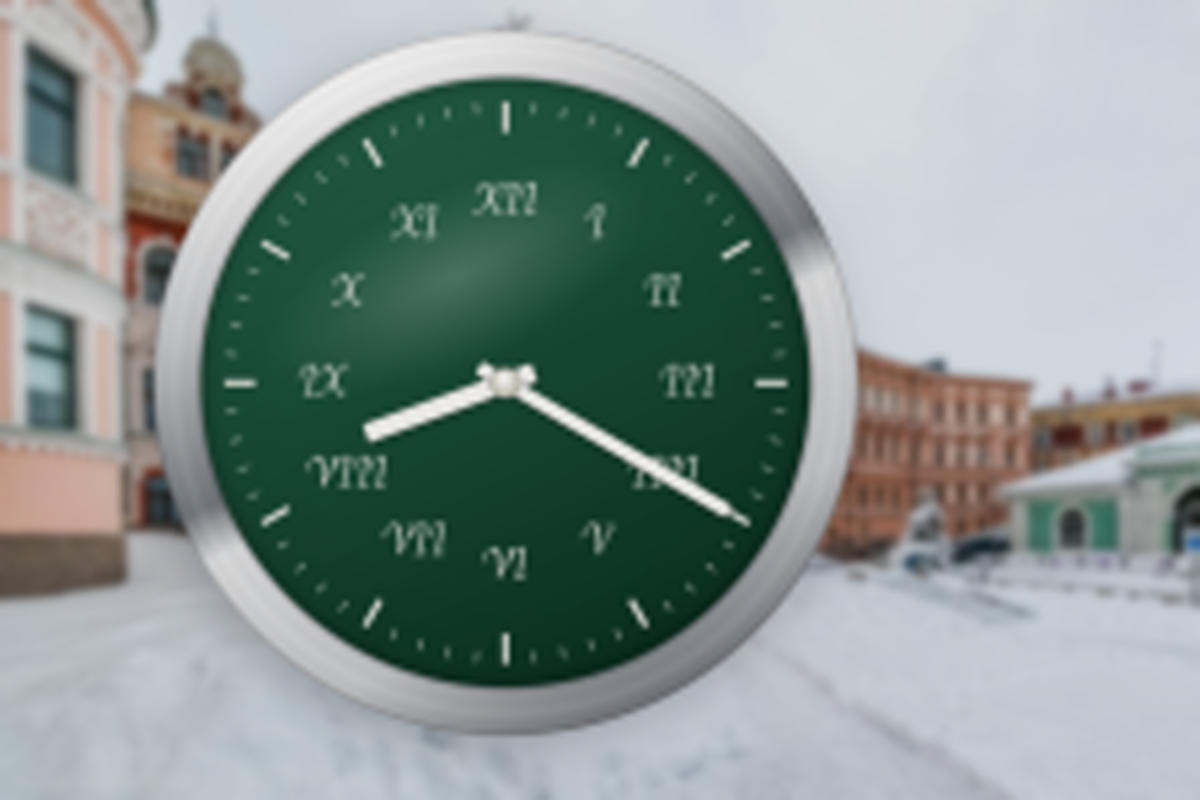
8h20
